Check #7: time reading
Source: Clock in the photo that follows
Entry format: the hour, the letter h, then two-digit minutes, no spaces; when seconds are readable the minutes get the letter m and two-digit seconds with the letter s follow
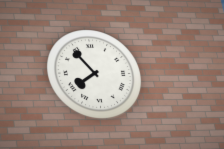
7h54
